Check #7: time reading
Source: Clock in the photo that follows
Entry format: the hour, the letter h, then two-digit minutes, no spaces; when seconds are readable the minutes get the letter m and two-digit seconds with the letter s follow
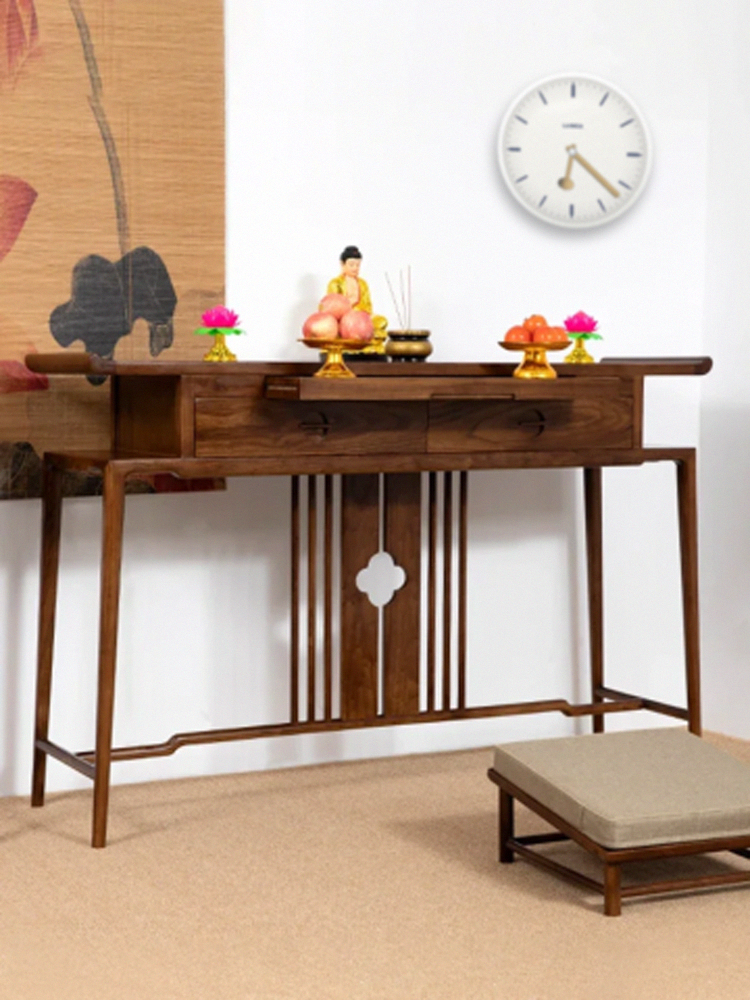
6h22
